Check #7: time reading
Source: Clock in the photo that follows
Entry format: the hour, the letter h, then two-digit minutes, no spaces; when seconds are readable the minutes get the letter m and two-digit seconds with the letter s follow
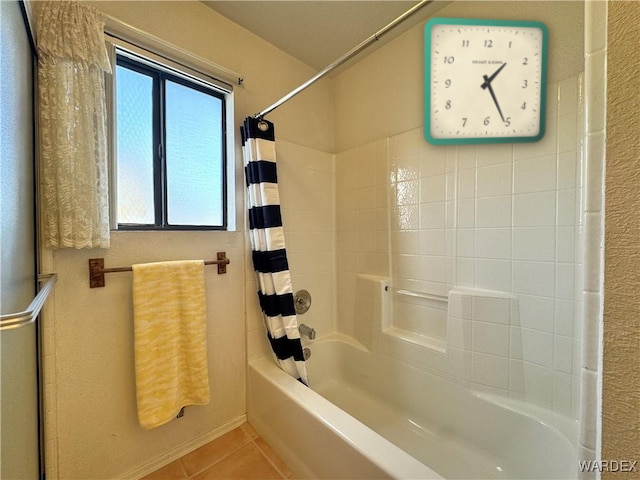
1h26
